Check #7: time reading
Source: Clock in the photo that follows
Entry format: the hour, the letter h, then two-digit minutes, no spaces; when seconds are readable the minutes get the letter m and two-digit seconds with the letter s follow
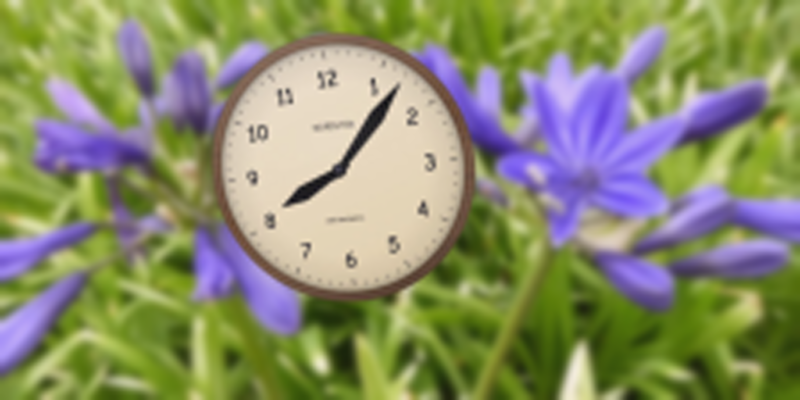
8h07
